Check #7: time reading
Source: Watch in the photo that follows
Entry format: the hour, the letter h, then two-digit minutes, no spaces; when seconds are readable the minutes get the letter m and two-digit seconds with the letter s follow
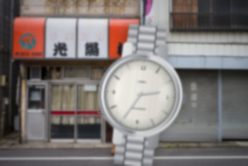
2h35
